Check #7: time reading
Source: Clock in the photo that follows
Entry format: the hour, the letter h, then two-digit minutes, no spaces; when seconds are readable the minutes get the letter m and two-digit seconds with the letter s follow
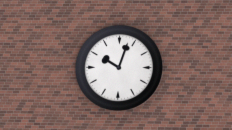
10h03
